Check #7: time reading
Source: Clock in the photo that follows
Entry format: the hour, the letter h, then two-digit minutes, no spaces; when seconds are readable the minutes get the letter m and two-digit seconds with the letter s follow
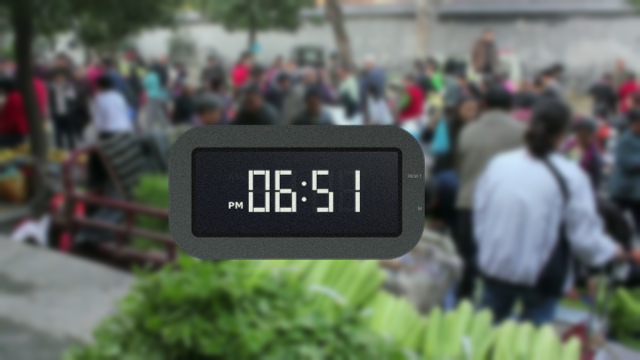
6h51
